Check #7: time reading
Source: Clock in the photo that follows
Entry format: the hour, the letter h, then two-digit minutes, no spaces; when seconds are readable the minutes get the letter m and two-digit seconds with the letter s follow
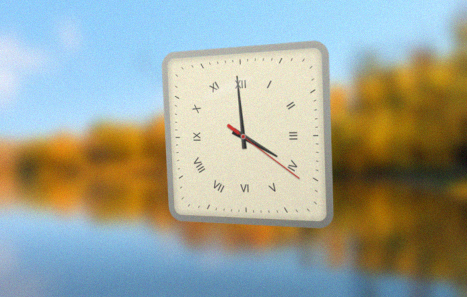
3h59m21s
